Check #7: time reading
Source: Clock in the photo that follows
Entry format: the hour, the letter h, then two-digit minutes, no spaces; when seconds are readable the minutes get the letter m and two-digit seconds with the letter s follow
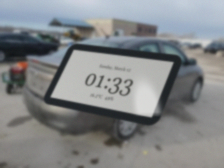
1h33
